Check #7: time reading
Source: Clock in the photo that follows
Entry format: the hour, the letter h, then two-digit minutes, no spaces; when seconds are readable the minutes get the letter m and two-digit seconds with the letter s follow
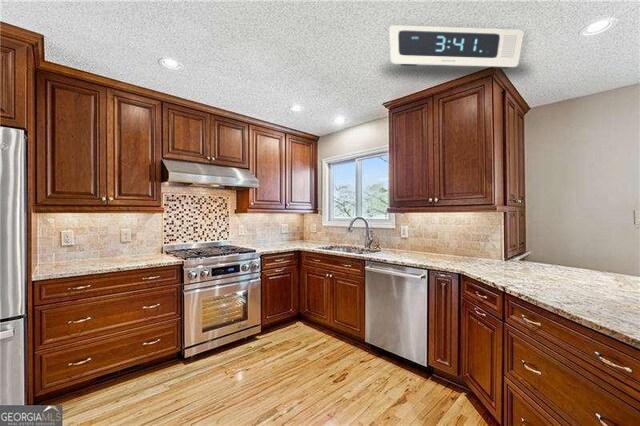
3h41
